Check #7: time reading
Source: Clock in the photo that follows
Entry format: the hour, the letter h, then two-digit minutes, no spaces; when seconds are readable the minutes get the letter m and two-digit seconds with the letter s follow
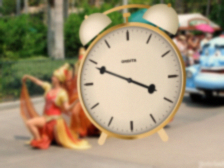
3h49
